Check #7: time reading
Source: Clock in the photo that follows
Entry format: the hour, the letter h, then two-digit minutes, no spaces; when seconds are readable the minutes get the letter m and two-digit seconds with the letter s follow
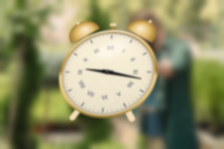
9h17
